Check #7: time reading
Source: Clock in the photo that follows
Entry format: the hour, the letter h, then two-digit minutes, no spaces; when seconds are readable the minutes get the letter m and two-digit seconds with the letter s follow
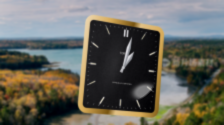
1h02
